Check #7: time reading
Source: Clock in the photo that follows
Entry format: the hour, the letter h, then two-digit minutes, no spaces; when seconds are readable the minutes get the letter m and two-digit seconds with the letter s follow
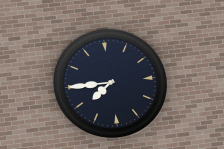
7h45
